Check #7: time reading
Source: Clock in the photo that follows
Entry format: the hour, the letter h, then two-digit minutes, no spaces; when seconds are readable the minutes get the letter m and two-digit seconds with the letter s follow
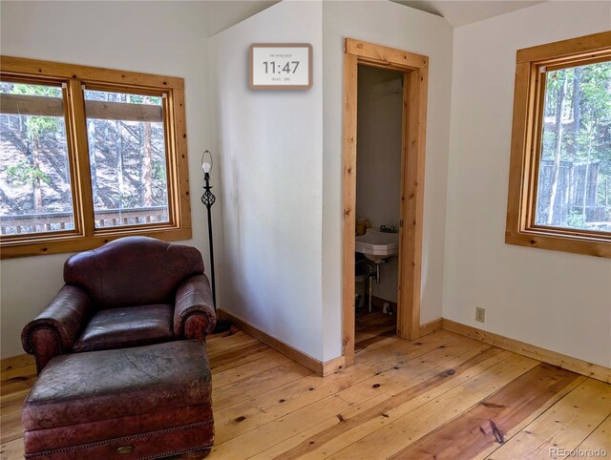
11h47
